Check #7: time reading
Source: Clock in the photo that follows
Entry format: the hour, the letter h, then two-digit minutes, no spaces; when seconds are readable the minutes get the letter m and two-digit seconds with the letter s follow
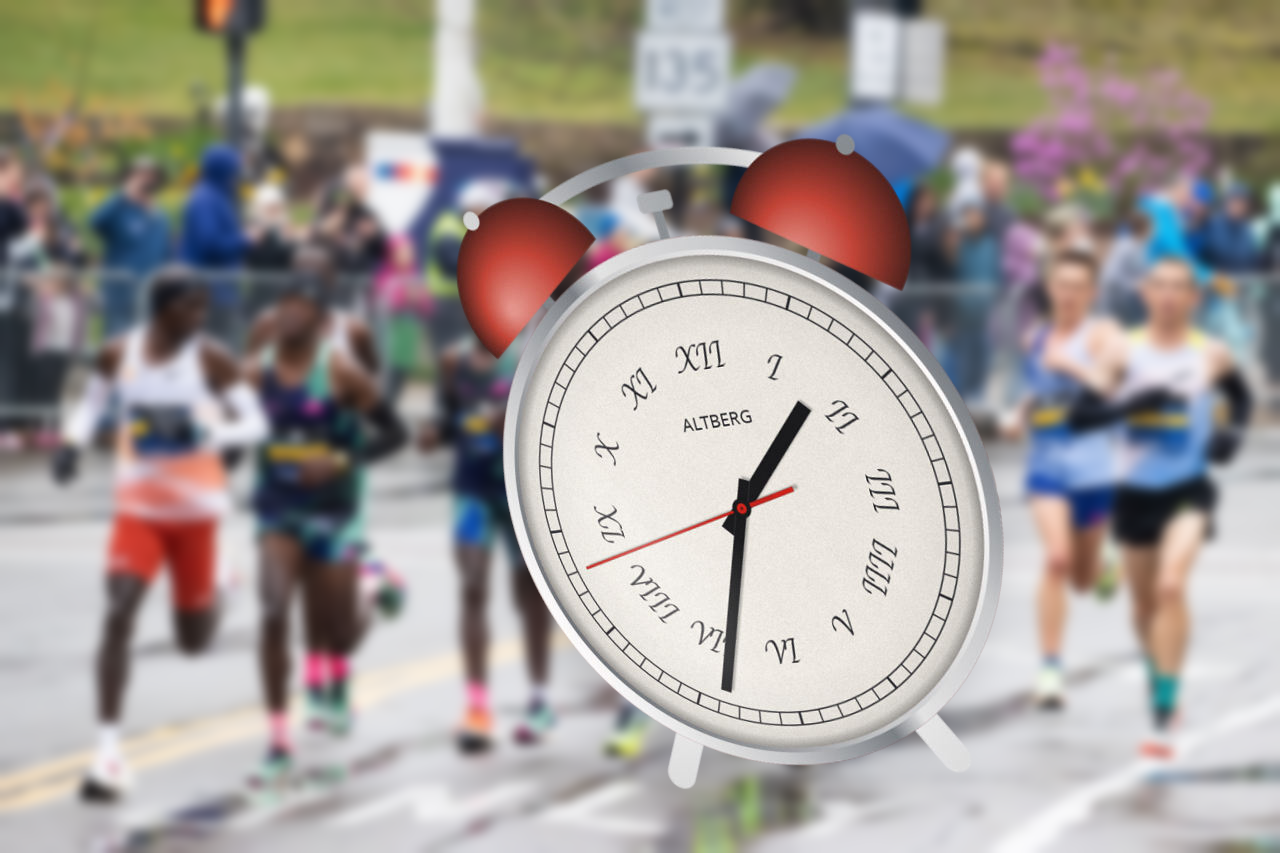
1h33m43s
